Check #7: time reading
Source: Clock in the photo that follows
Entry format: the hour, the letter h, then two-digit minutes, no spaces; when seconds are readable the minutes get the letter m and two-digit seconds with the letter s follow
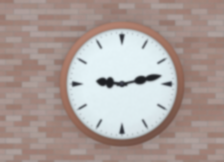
9h13
